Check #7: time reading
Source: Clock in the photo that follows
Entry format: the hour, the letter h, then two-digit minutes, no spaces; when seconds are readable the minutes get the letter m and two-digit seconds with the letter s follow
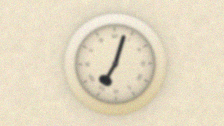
7h03
